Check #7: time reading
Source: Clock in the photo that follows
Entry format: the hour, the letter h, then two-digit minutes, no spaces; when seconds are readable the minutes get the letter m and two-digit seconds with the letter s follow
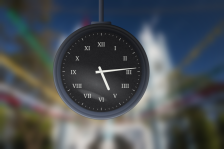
5h14
